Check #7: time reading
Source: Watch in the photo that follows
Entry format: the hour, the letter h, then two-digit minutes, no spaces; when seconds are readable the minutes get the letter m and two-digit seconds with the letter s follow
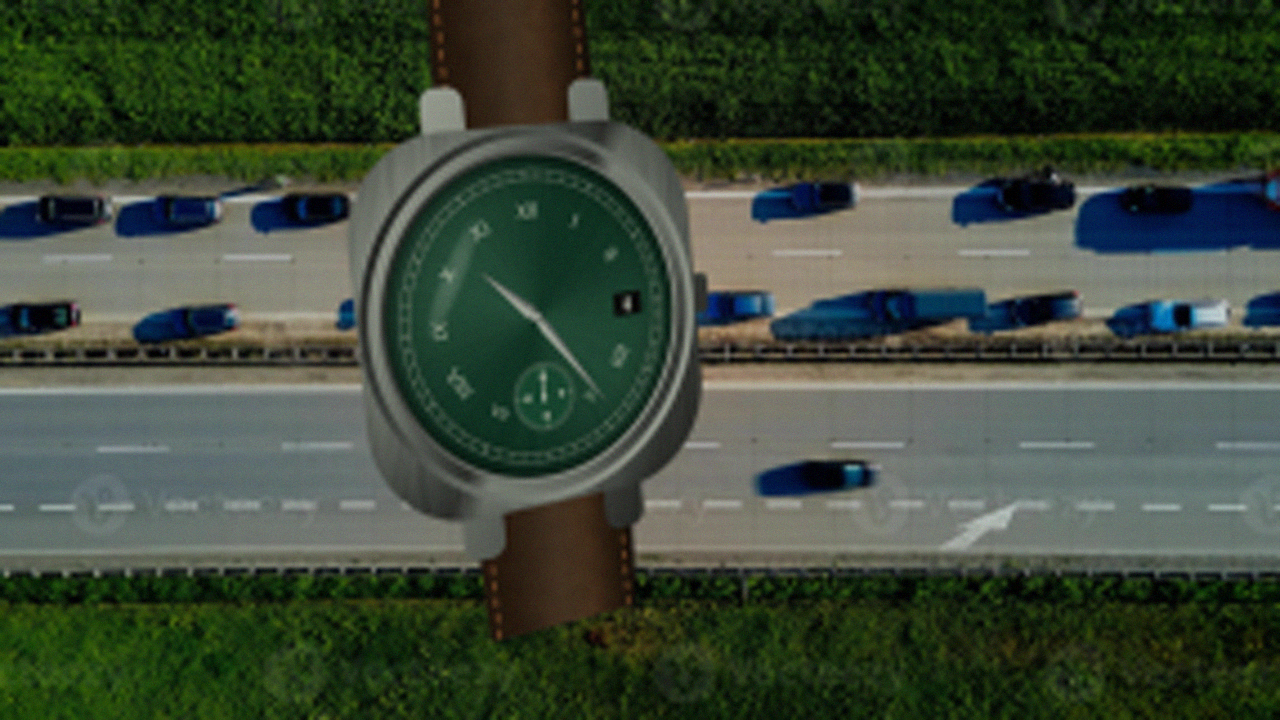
10h24
